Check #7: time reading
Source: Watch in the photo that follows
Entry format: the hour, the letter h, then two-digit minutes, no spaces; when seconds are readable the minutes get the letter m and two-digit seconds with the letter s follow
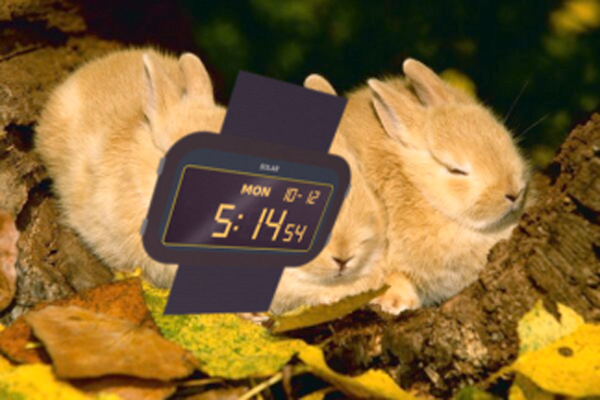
5h14m54s
